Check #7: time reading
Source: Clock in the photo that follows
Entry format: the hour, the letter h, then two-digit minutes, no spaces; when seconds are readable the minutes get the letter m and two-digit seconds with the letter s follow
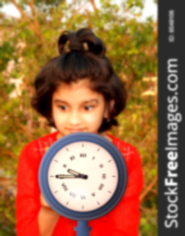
9h45
